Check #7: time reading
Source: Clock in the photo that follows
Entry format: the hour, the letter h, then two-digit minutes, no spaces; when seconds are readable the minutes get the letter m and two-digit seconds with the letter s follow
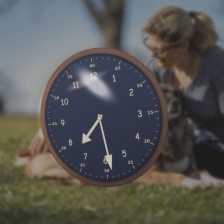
7h29
